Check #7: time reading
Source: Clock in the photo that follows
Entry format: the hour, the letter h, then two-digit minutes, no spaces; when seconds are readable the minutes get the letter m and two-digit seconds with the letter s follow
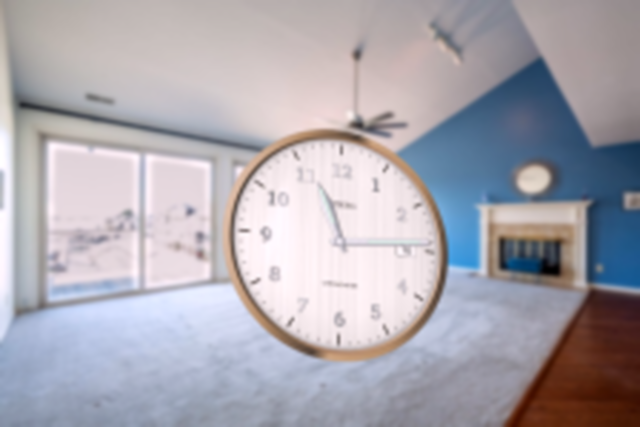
11h14
